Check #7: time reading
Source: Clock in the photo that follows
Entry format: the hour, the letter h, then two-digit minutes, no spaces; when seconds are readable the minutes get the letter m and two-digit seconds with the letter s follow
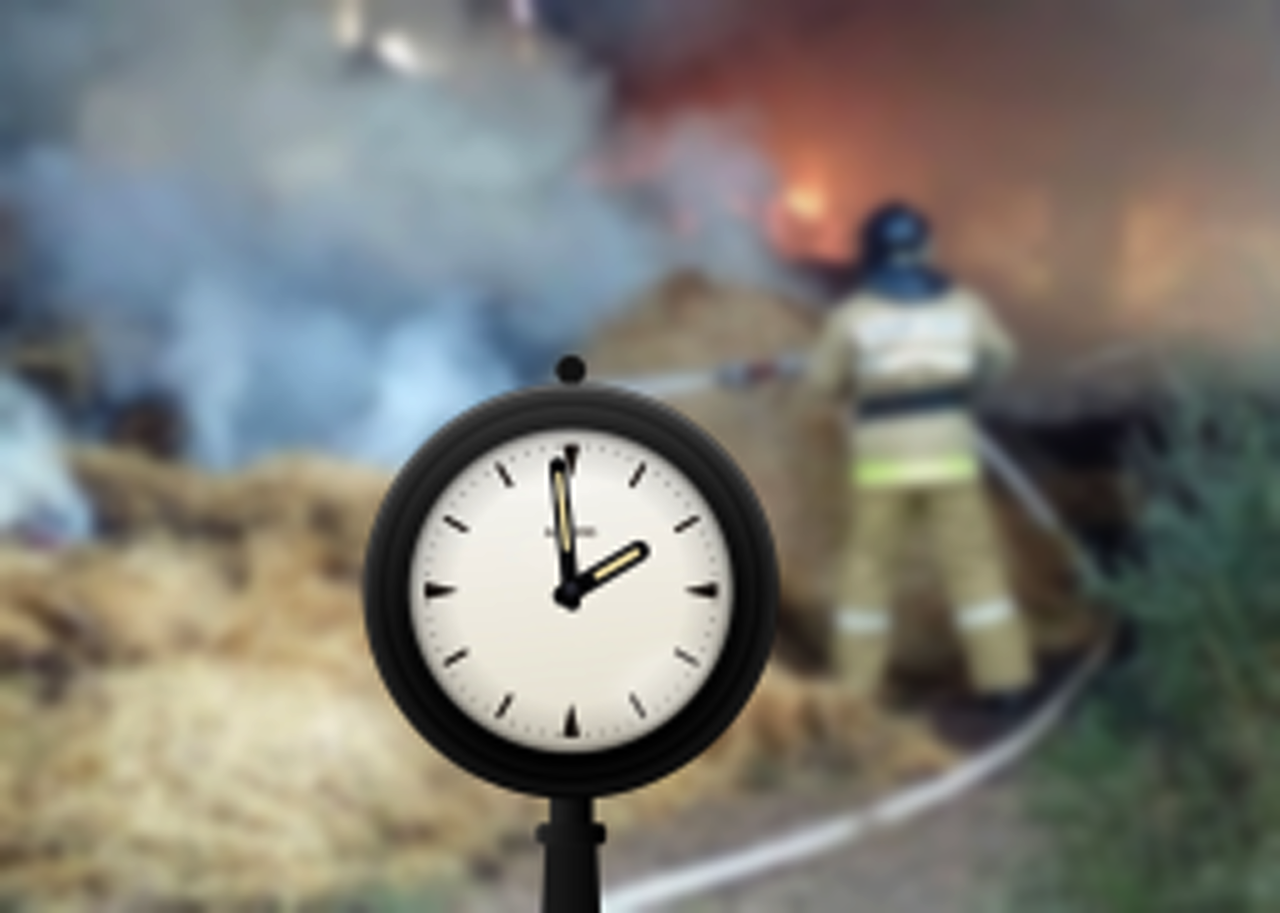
1h59
